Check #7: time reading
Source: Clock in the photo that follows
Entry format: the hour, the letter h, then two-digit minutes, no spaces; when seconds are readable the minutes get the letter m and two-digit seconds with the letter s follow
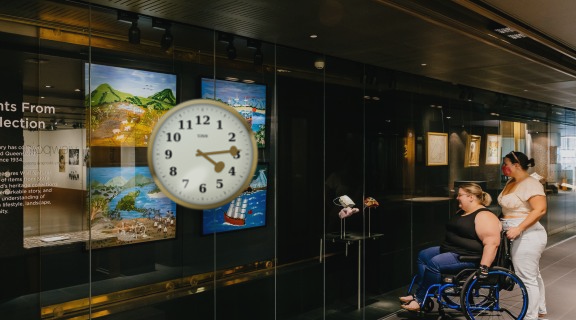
4h14
